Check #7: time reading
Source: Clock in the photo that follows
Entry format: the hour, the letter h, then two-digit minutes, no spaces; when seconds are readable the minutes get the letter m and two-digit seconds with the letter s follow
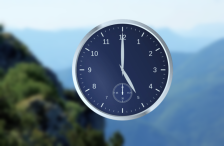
5h00
